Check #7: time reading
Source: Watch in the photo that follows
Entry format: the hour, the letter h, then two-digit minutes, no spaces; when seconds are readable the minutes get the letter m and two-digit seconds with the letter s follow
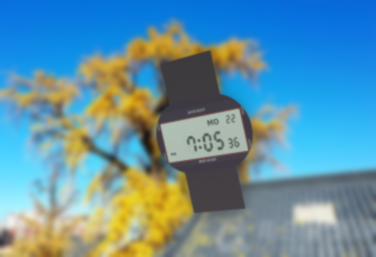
7h05
